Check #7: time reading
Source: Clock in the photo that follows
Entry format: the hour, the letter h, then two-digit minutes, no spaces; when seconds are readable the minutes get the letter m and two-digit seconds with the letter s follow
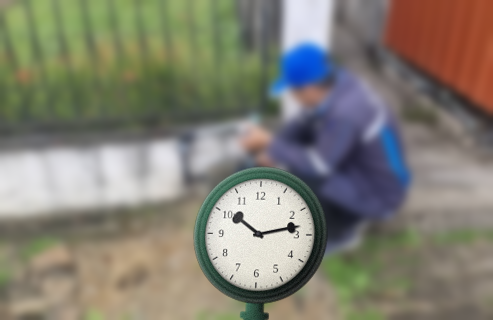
10h13
